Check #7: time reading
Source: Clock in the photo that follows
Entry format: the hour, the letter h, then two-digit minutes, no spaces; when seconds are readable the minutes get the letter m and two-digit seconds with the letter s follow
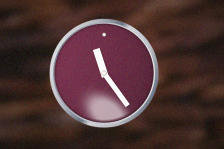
11h24
